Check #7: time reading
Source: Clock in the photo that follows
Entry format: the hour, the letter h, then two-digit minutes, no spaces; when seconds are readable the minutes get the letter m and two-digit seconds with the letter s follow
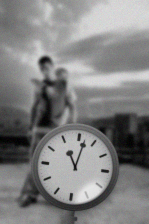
11h02
